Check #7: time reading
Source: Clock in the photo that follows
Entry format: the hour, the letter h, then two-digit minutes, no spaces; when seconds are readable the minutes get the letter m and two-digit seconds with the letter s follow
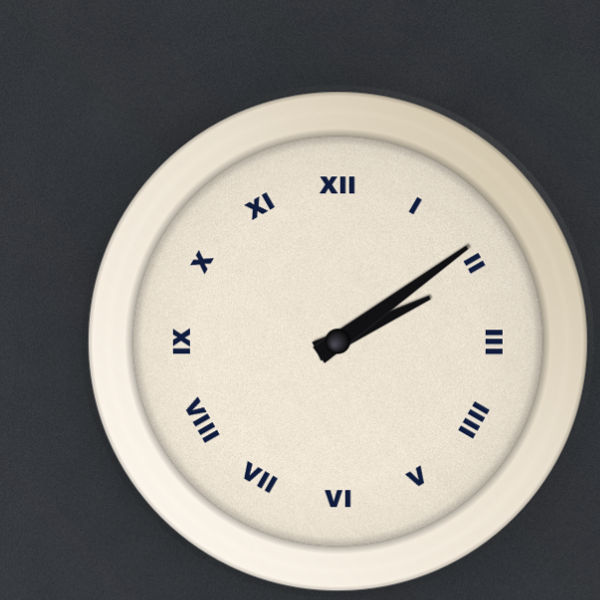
2h09
